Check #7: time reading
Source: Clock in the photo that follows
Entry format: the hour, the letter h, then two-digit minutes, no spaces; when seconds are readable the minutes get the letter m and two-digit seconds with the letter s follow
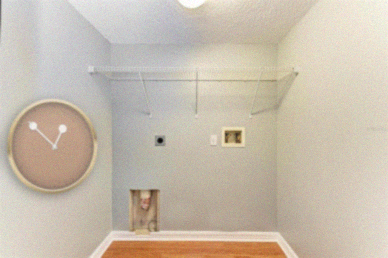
12h52
